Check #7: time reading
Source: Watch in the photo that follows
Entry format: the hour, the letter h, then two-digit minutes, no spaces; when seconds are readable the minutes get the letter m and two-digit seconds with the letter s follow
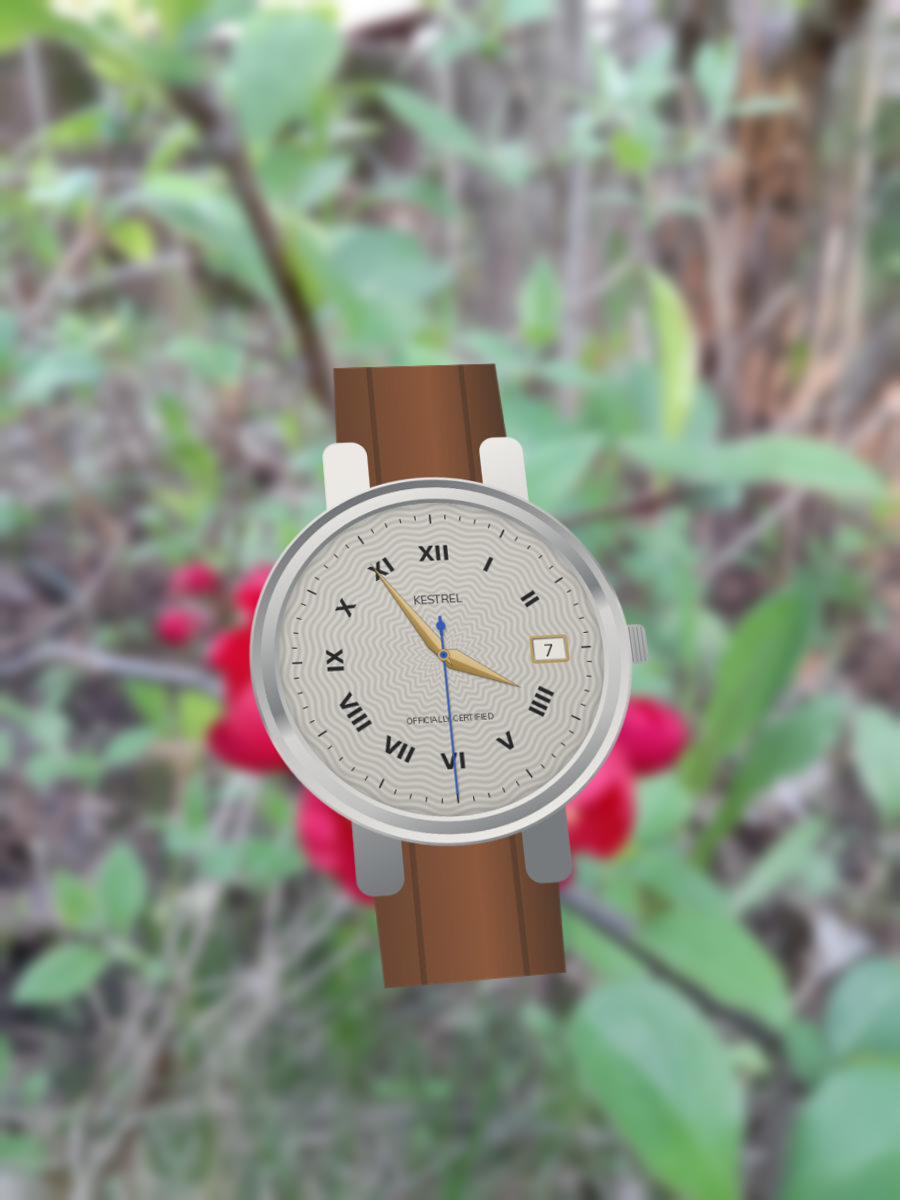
3h54m30s
